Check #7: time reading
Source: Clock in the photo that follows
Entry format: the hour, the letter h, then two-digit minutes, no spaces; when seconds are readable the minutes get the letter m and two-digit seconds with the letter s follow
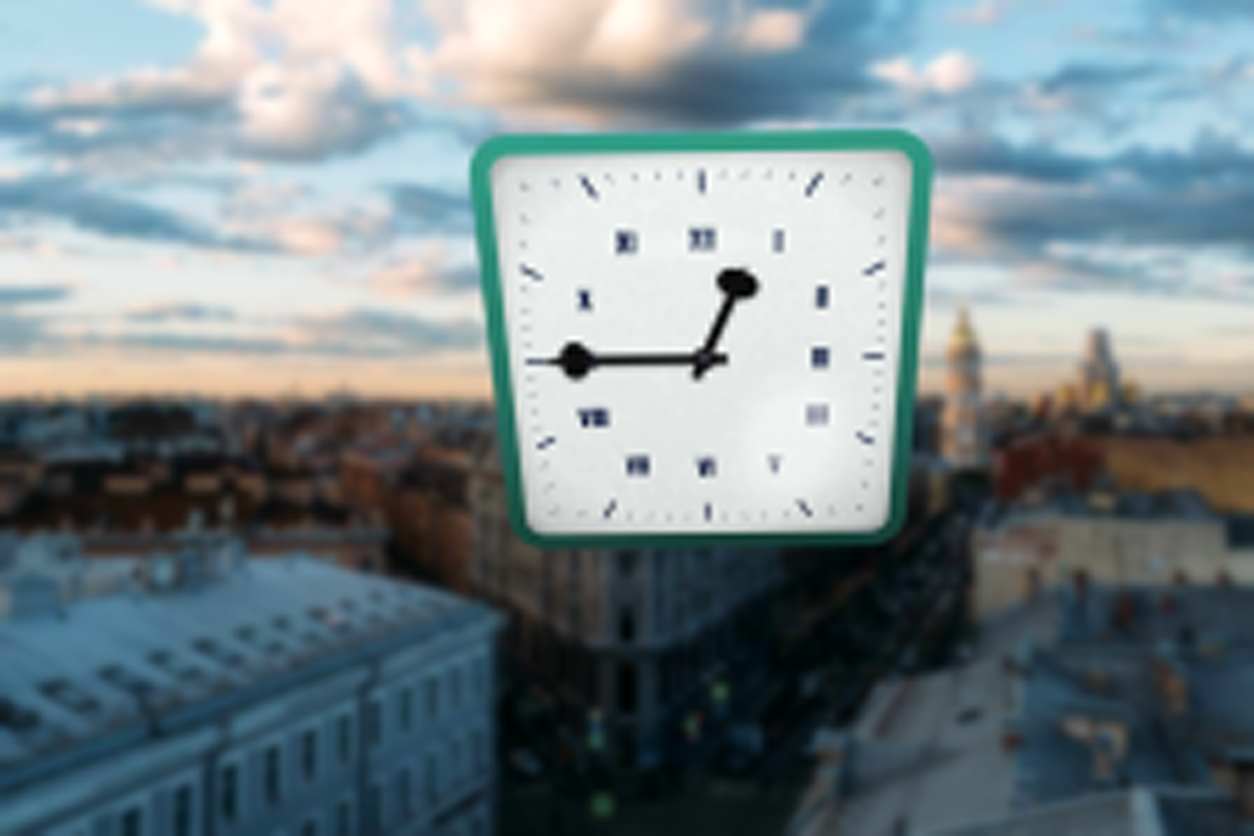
12h45
